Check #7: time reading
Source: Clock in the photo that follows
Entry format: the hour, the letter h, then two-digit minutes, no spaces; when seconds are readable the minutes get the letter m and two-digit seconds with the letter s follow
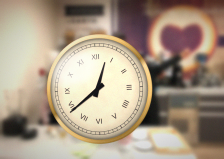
12h39
